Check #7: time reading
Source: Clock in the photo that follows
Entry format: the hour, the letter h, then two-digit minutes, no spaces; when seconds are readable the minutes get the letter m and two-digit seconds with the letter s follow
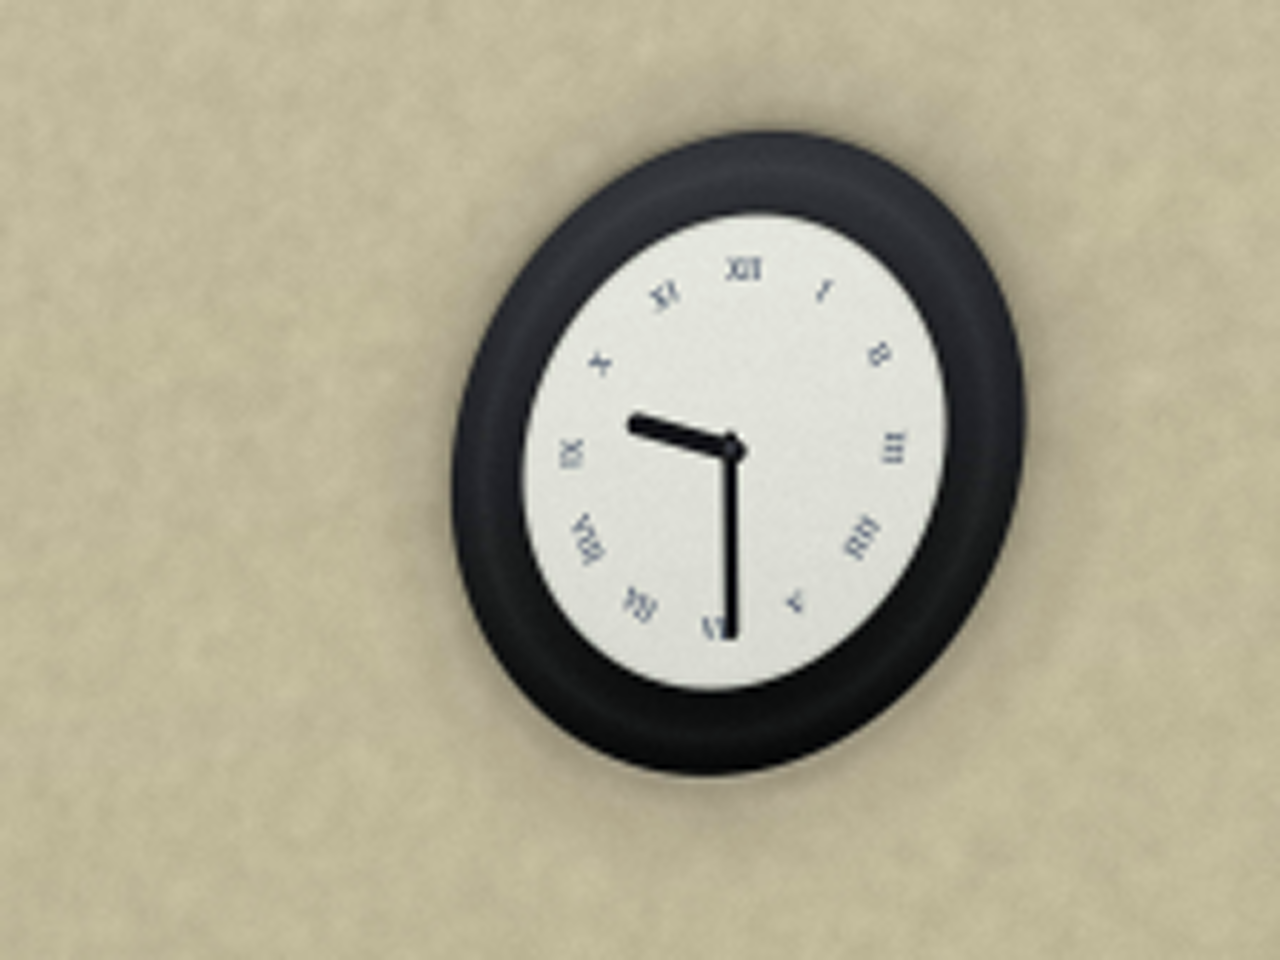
9h29
